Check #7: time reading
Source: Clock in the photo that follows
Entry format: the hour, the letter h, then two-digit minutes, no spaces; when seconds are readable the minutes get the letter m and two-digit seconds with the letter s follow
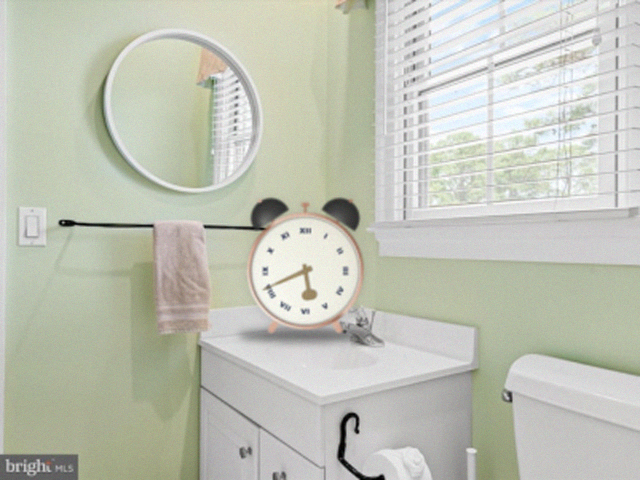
5h41
